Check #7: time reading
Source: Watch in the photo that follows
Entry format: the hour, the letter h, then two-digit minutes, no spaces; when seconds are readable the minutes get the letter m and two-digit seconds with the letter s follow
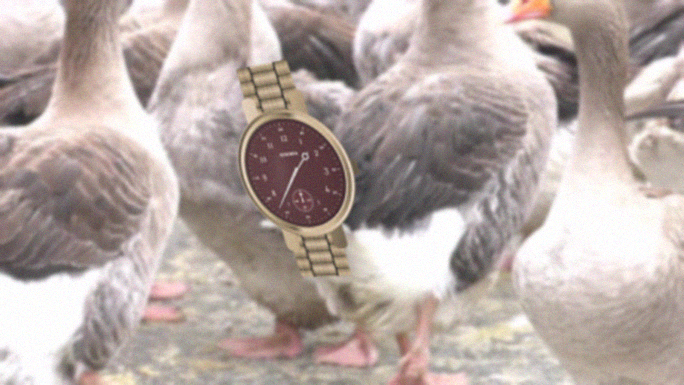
1h37
